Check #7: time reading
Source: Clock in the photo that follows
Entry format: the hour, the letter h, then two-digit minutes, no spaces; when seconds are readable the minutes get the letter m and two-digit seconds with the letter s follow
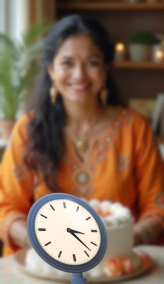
3h23
